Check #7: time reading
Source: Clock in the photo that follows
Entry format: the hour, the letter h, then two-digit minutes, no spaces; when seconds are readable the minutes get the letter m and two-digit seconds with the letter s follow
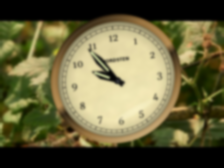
9h54
